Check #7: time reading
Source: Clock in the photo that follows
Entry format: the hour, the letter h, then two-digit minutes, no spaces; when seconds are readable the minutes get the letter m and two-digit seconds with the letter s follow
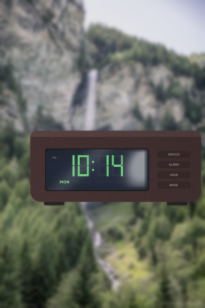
10h14
